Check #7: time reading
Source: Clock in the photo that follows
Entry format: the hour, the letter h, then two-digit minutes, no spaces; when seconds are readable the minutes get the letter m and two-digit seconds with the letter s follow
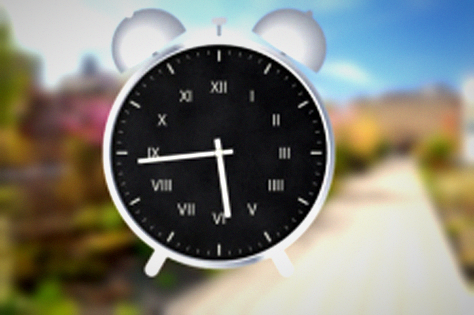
5h44
